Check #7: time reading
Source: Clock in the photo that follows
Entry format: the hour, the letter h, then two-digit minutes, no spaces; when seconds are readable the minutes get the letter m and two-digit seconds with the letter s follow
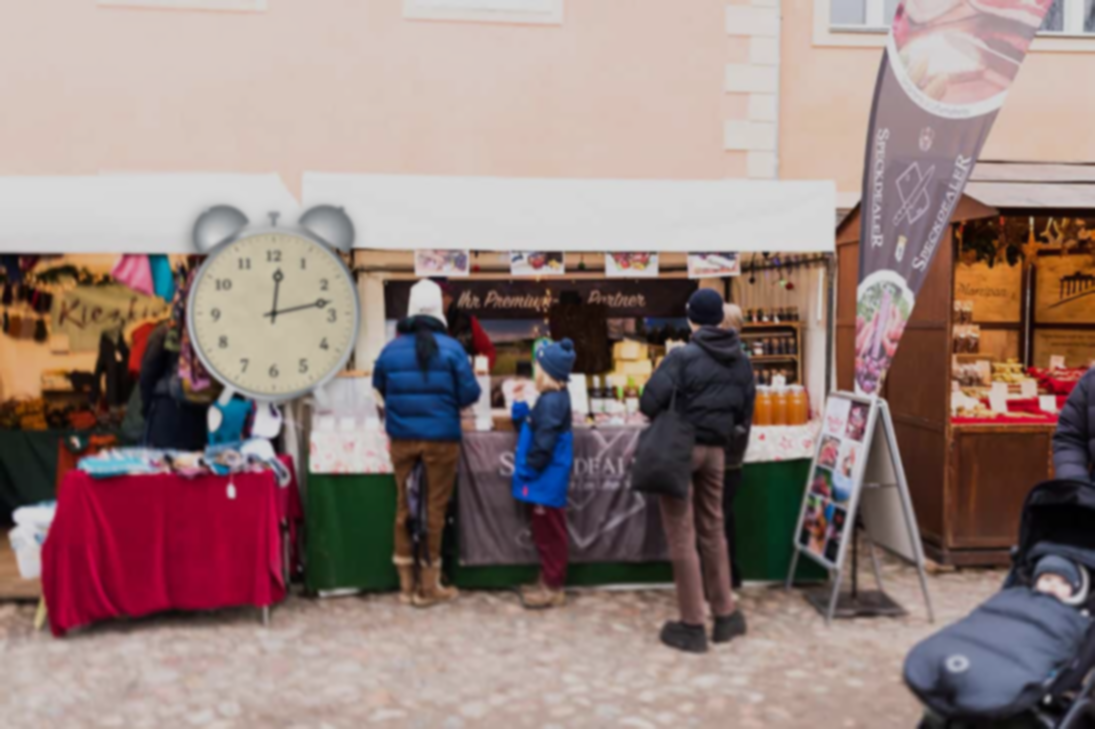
12h13
